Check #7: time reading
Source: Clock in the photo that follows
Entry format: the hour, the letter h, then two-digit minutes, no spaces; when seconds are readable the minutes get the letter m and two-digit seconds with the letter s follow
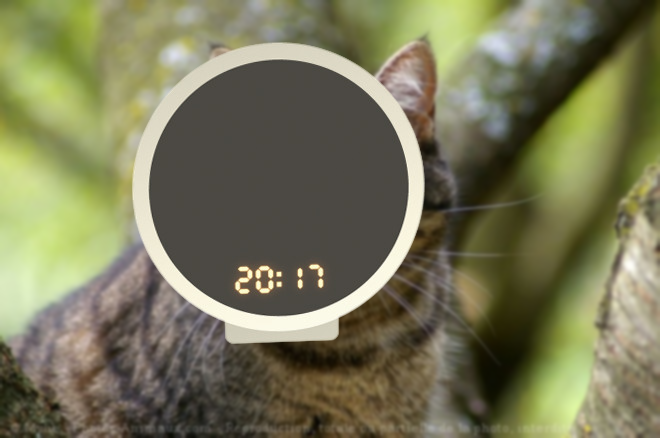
20h17
